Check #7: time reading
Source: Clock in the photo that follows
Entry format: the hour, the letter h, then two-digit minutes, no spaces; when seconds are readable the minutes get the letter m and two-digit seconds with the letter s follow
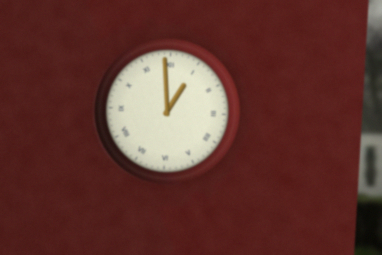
12h59
